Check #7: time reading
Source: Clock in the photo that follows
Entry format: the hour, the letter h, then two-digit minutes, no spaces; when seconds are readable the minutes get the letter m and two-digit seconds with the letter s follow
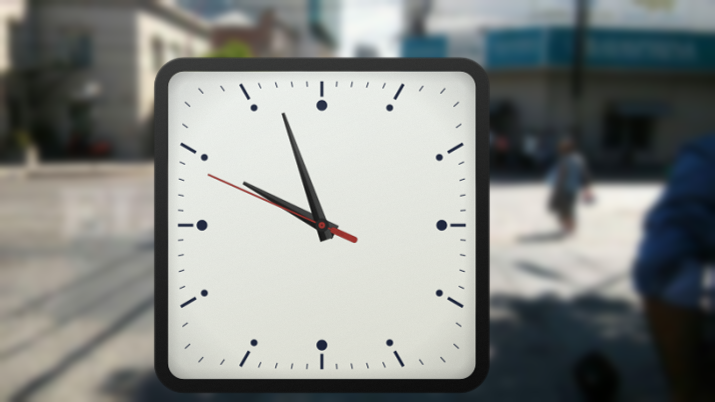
9h56m49s
